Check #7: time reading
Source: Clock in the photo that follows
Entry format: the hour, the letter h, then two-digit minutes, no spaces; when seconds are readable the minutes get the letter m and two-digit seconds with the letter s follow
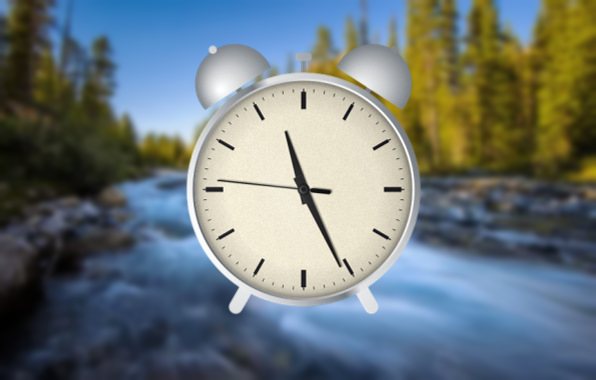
11h25m46s
